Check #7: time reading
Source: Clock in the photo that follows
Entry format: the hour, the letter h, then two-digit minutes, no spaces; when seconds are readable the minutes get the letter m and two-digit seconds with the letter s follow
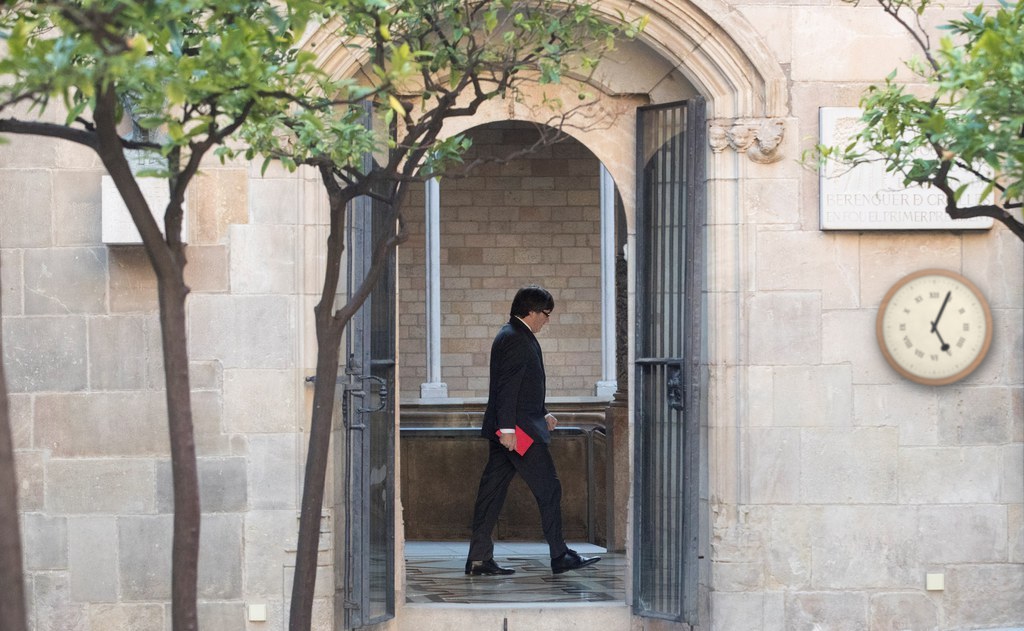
5h04
